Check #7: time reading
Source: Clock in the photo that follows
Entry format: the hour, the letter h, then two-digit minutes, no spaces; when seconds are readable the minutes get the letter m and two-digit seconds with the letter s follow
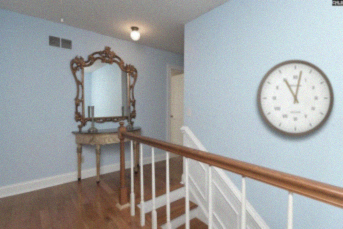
11h02
